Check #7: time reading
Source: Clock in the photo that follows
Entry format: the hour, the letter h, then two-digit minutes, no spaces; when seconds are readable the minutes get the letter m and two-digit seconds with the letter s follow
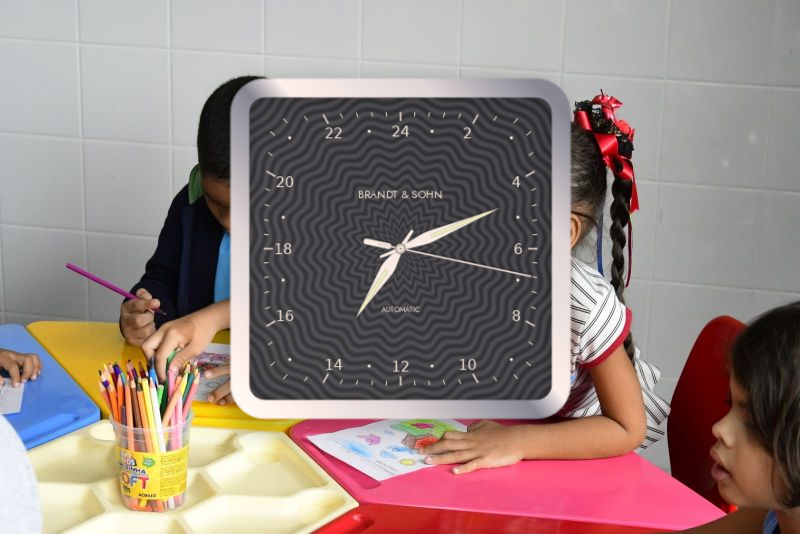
14h11m17s
